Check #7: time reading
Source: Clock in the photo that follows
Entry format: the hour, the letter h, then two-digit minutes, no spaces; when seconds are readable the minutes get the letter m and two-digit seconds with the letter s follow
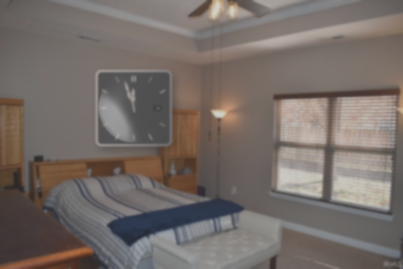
11h57
